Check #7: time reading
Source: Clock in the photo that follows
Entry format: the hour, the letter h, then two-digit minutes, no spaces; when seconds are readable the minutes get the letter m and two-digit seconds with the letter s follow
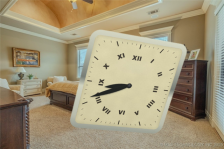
8h41
